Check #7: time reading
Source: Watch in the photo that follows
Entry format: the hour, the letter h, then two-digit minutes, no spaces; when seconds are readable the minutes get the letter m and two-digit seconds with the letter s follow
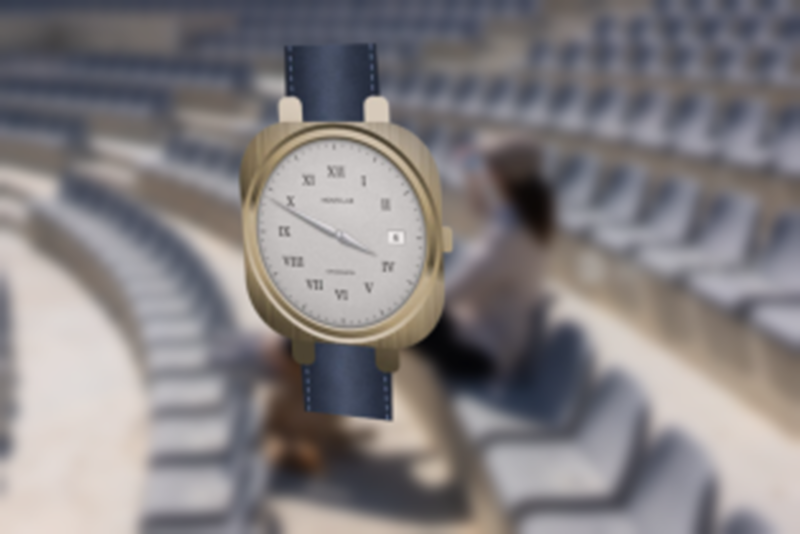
3h49
